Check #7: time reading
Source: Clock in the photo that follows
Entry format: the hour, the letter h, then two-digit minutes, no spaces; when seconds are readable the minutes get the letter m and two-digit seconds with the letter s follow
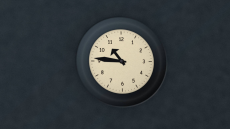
10h46
